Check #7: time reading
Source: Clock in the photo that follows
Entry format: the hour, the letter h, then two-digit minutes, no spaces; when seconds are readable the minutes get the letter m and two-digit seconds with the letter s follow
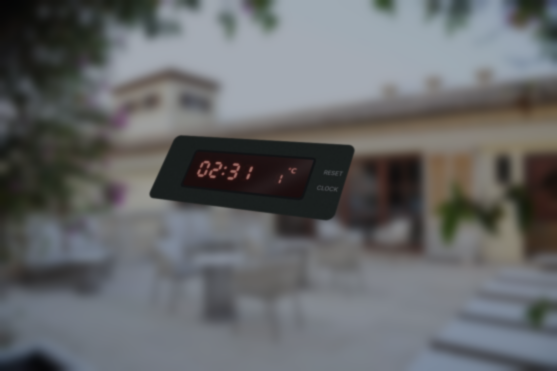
2h31
